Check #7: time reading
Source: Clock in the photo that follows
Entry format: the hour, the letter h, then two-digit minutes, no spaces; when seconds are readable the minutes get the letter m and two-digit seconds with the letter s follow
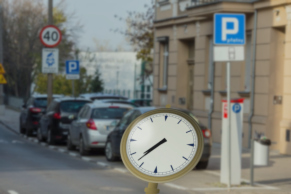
7h37
